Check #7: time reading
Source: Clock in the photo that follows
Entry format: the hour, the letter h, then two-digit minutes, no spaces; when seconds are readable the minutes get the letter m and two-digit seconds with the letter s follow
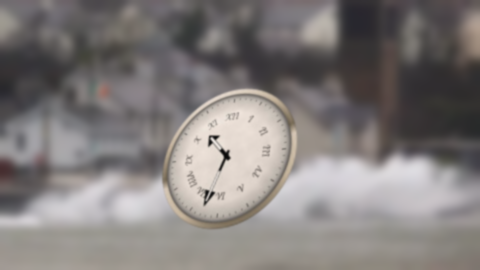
10h33
